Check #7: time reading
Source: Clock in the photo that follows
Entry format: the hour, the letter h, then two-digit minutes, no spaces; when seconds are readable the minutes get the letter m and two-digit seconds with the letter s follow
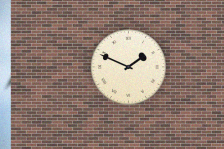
1h49
